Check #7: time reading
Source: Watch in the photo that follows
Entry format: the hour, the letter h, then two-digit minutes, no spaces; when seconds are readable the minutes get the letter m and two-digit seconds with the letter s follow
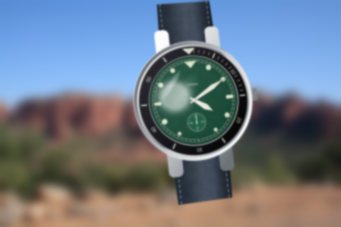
4h10
